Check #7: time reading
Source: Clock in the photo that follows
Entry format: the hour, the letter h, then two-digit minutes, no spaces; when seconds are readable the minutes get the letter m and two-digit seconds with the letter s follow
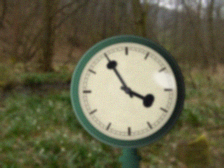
3h55
